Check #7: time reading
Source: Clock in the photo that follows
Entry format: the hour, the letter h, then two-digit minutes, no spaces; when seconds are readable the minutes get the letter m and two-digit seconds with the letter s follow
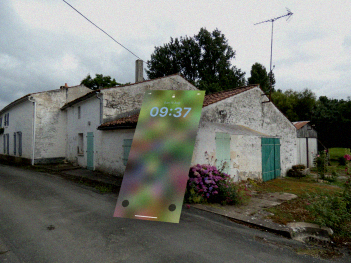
9h37
